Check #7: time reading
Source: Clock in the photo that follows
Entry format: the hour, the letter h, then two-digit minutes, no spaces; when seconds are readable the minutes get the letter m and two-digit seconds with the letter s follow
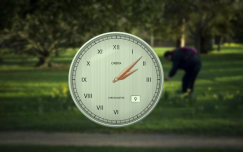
2h08
